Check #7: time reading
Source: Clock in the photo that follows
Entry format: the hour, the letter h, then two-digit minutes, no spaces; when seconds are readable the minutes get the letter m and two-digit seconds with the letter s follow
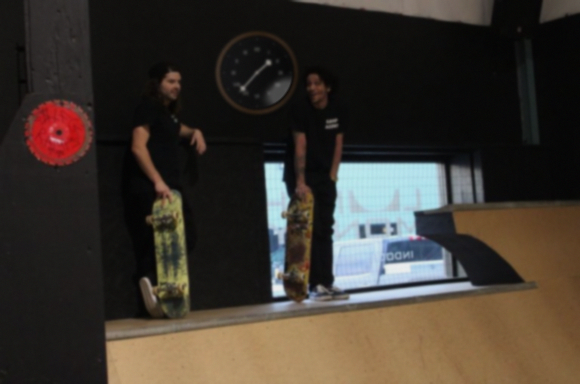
1h37
